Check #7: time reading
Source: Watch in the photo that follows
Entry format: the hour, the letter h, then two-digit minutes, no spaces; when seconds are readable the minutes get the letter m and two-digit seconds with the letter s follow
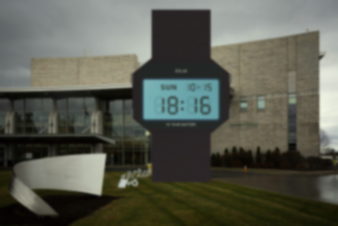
18h16
